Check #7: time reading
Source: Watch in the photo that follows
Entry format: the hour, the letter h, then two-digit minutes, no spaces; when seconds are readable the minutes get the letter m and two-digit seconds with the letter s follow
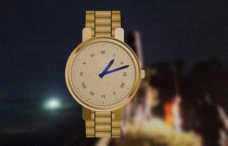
1h12
